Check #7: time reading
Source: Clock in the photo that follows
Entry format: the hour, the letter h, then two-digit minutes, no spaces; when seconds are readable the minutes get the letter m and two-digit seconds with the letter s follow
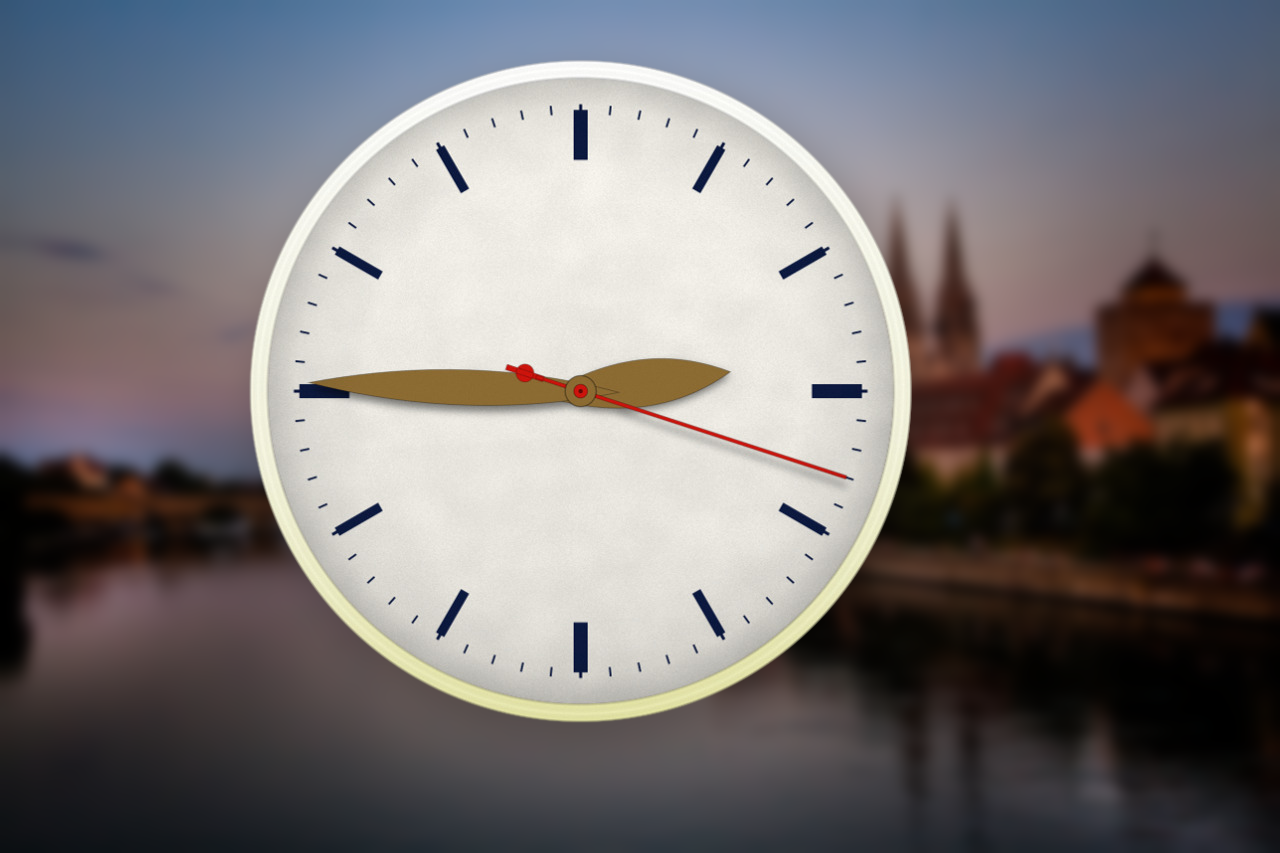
2h45m18s
